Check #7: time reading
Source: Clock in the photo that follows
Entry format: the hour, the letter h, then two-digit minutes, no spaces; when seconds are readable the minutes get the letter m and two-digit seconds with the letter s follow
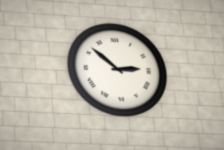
2h52
